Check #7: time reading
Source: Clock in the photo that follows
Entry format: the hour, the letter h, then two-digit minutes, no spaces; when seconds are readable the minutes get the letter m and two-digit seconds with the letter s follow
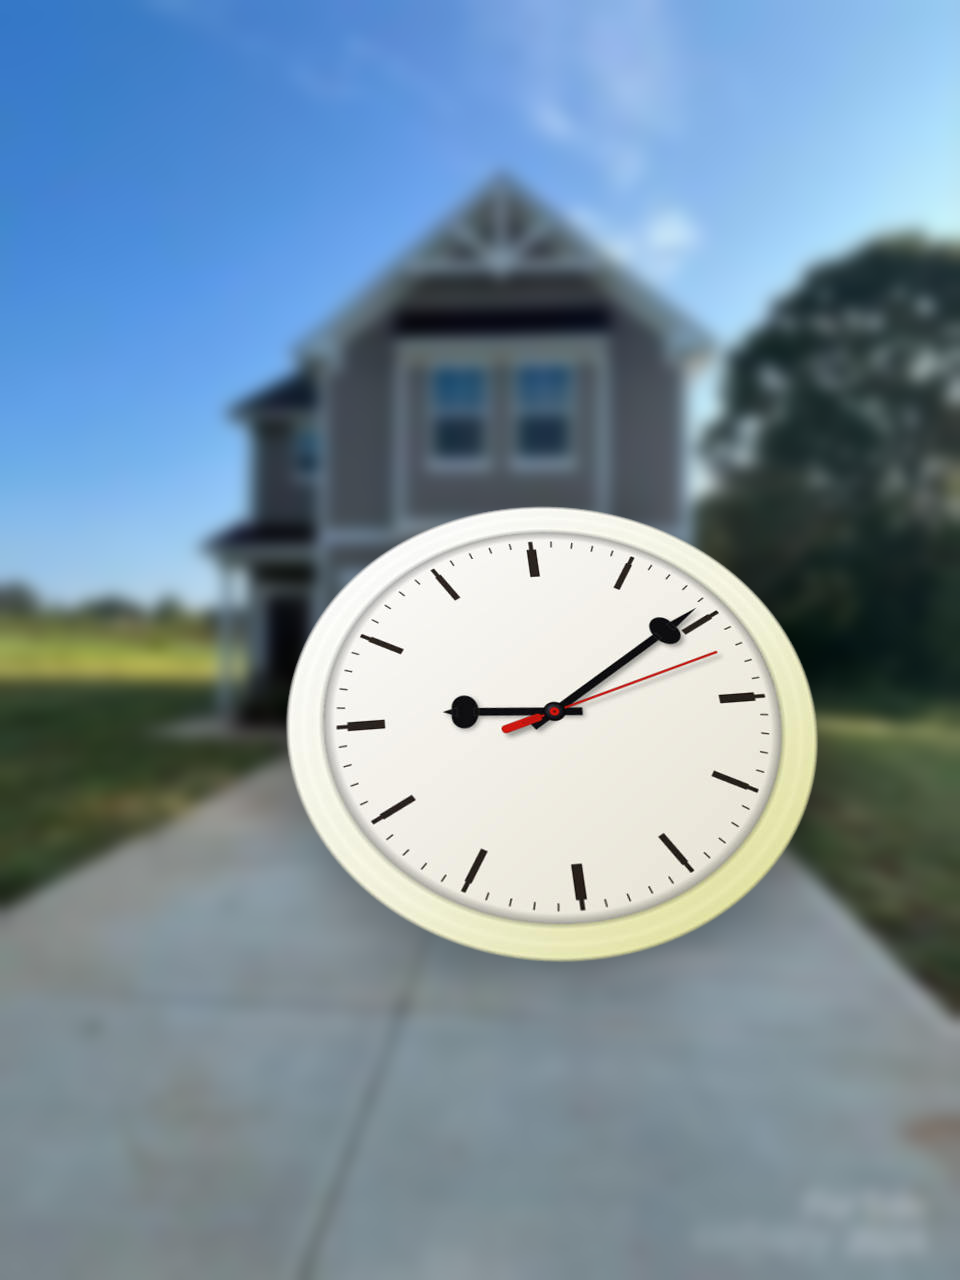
9h09m12s
